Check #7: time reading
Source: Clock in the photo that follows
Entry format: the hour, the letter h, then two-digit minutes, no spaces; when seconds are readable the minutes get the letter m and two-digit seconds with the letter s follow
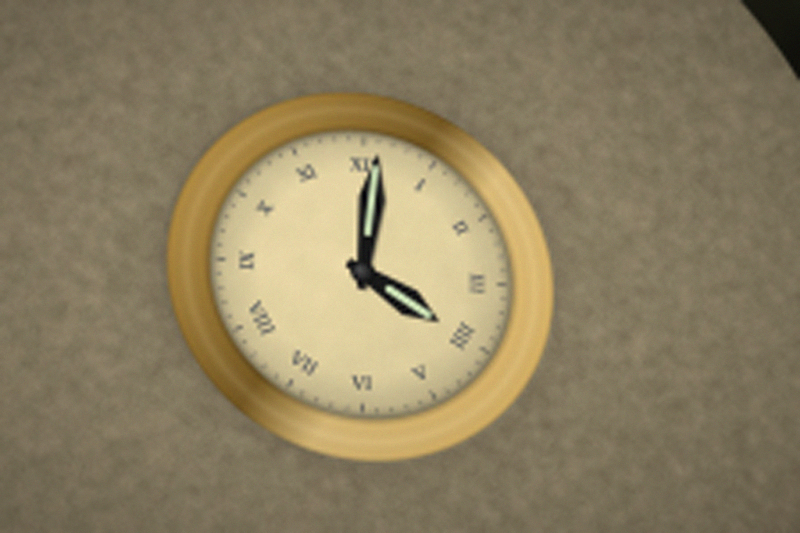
4h01
